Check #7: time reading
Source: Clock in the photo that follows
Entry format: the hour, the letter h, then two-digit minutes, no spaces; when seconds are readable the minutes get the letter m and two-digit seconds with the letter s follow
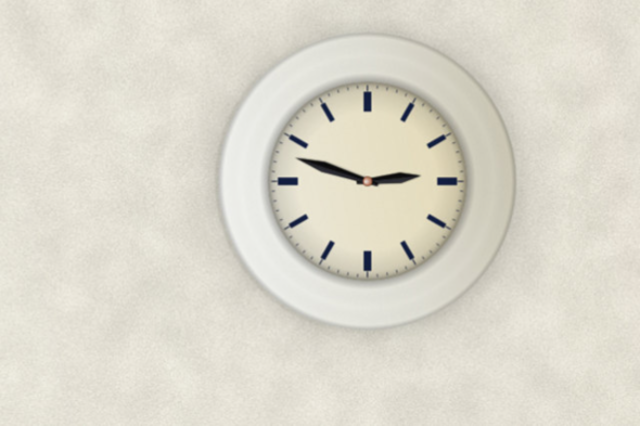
2h48
